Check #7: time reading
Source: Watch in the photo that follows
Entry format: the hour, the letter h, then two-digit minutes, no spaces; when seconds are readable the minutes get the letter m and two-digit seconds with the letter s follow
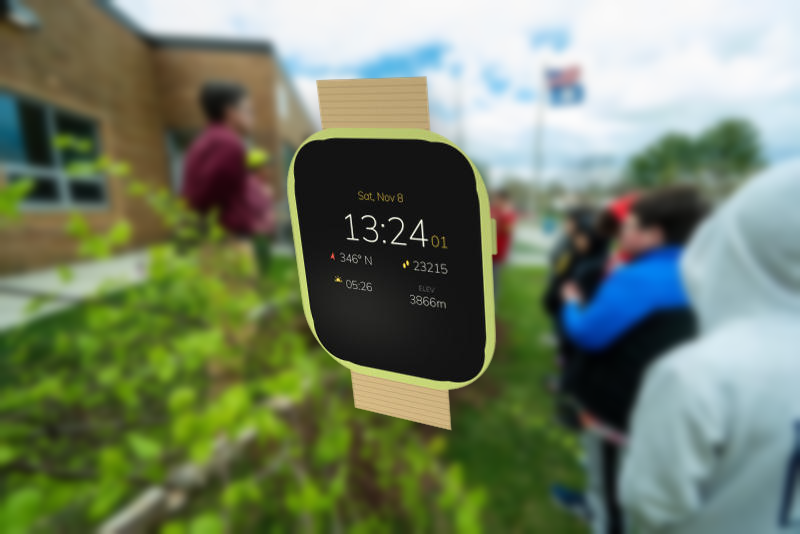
13h24m01s
